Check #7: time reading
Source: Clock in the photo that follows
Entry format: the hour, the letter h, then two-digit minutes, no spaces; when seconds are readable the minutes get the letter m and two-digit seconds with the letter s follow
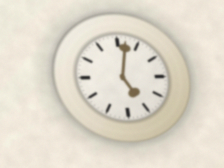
5h02
